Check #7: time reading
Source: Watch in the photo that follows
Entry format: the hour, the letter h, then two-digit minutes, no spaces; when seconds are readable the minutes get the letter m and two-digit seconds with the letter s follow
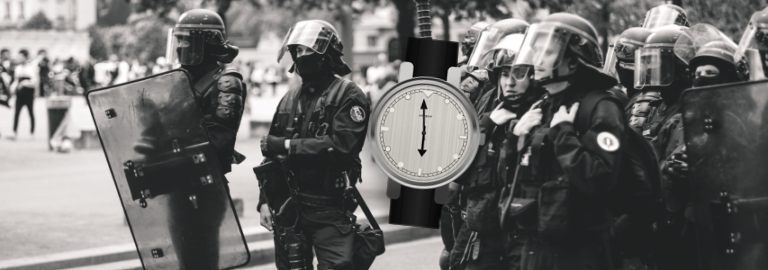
5h59
